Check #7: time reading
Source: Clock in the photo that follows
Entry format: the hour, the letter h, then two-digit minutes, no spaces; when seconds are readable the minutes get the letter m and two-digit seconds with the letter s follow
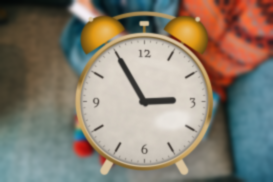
2h55
